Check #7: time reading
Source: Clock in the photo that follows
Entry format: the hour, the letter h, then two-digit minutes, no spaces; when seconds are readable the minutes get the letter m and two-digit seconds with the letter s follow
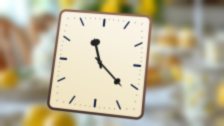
11h22
